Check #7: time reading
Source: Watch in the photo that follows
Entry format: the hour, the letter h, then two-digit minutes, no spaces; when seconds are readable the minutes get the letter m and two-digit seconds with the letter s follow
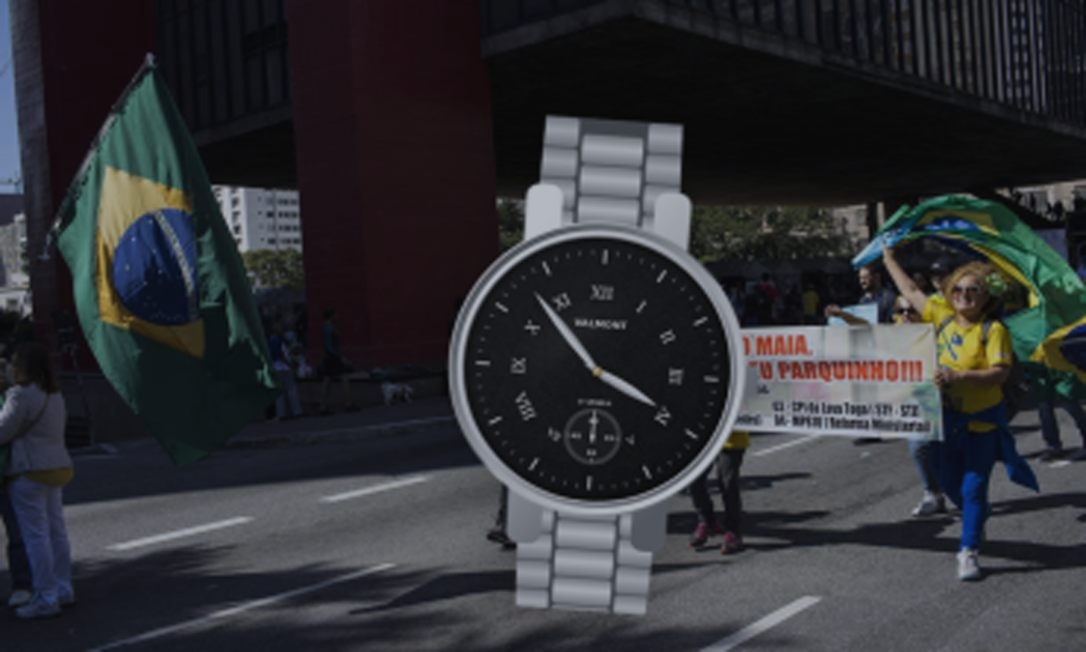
3h53
